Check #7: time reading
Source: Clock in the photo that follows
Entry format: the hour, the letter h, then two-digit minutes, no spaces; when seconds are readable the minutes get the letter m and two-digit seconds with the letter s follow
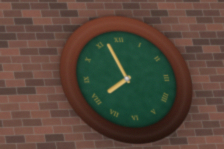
7h57
